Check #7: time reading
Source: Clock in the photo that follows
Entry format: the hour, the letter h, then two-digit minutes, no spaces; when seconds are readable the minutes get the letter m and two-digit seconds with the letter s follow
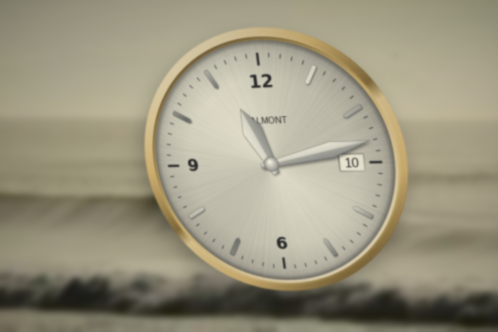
11h13
